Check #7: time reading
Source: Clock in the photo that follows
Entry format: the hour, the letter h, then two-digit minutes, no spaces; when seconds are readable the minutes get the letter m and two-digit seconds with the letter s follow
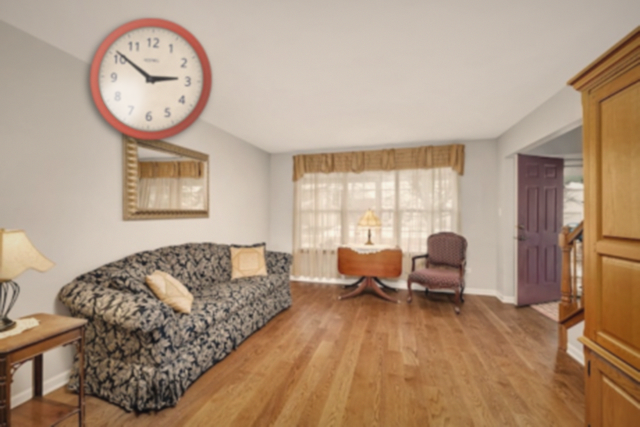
2h51
